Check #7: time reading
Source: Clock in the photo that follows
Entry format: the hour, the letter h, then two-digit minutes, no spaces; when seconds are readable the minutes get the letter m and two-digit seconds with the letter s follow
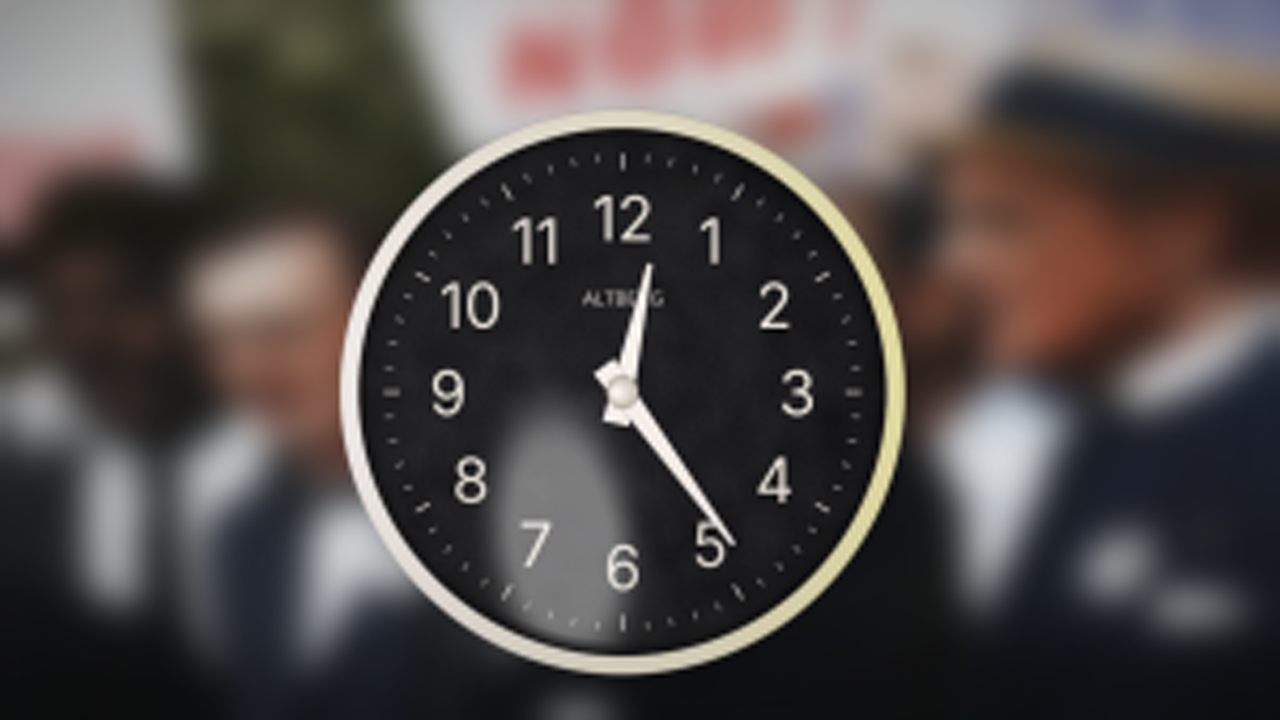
12h24
